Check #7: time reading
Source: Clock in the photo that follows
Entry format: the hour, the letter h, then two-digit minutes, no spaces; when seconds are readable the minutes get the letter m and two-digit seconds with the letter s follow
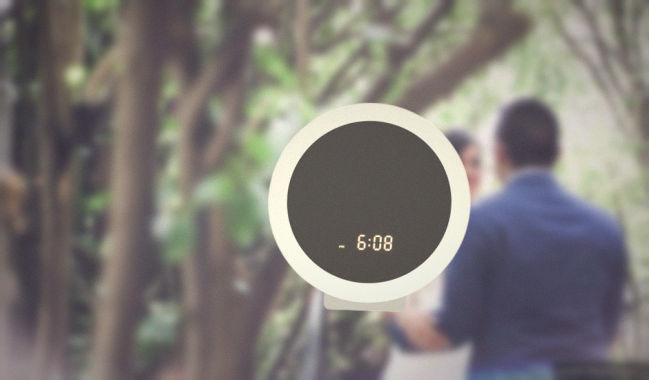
6h08
